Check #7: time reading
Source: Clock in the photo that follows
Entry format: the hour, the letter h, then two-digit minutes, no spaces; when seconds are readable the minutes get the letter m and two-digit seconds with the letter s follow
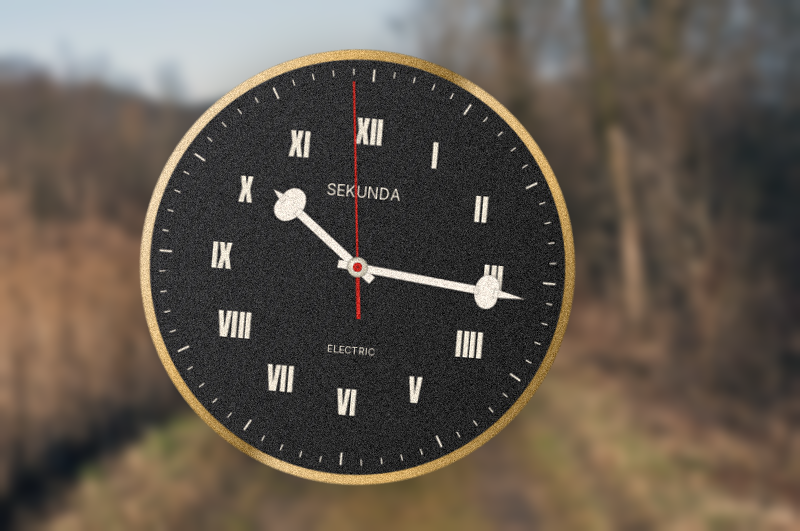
10h15m59s
